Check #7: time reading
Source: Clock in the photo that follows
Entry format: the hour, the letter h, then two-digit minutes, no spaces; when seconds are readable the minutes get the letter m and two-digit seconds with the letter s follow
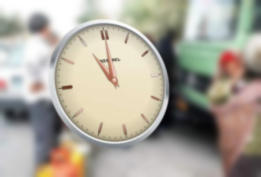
11h00
